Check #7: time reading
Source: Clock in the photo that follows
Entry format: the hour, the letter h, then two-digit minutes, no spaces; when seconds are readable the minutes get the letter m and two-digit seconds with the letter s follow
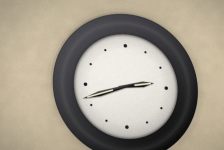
2h42
